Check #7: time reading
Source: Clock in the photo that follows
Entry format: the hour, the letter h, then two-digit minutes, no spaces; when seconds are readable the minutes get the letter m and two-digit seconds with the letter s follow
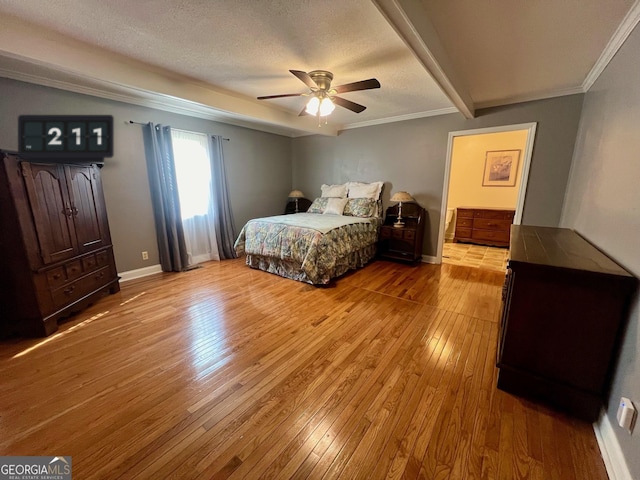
2h11
